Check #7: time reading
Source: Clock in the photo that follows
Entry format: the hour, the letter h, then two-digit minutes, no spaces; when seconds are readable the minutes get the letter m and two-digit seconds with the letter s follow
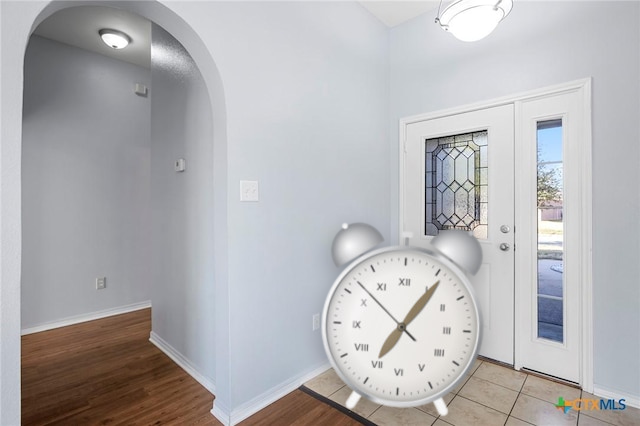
7h05m52s
